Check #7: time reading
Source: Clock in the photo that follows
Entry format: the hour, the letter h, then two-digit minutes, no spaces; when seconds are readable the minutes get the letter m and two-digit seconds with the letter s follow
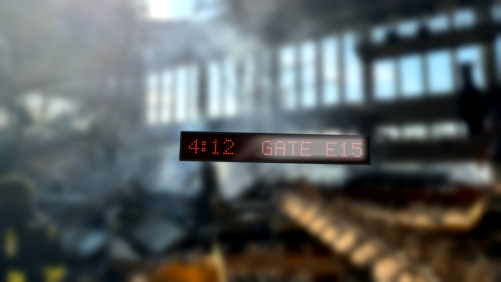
4h12
